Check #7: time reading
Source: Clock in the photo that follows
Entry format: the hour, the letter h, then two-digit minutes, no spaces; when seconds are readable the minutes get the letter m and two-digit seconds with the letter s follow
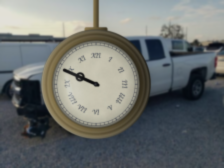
9h49
